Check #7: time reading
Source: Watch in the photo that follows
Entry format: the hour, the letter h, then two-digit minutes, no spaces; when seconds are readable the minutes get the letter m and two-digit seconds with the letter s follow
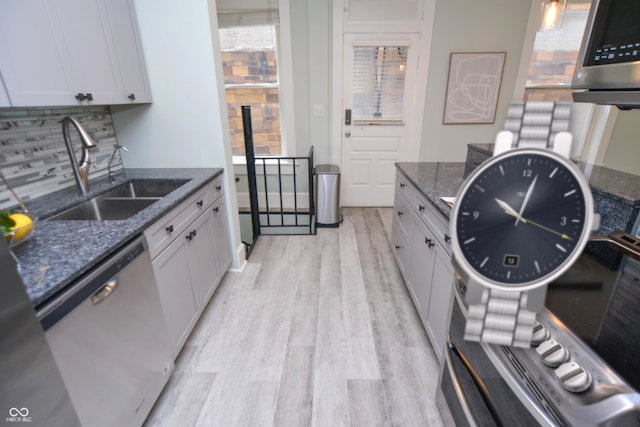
10h02m18s
